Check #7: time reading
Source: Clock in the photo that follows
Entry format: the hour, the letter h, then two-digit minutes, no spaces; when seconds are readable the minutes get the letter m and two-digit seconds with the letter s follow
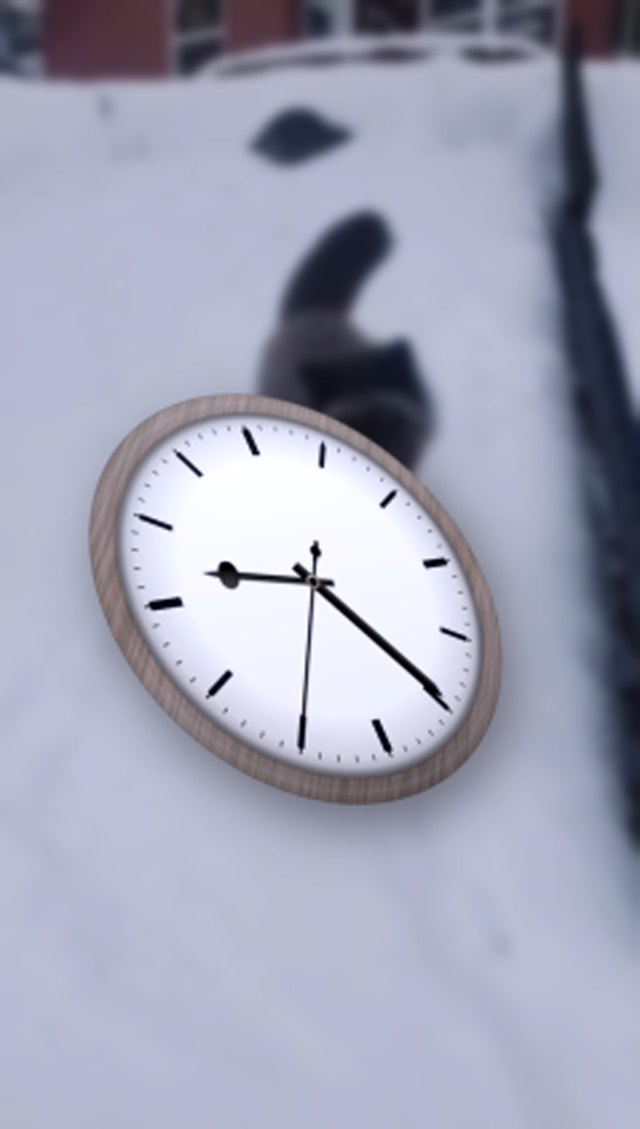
9h24m35s
